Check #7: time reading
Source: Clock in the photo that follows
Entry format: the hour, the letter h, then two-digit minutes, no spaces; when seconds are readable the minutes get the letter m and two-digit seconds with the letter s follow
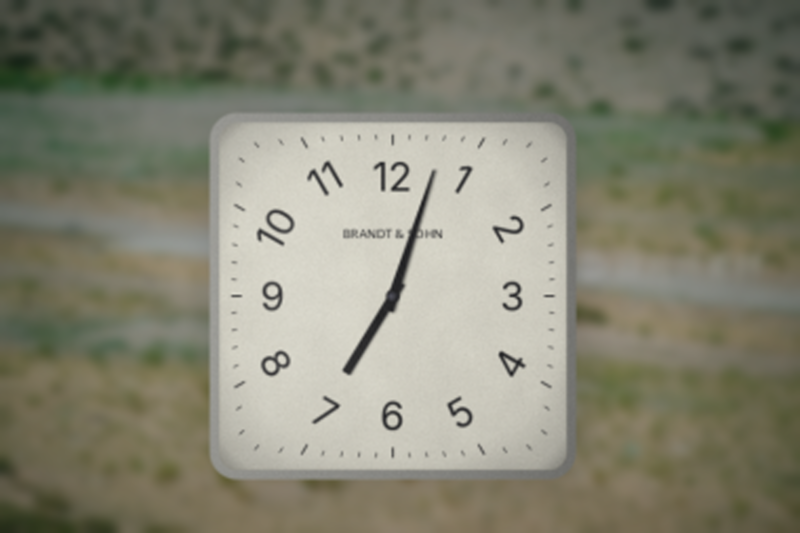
7h03
